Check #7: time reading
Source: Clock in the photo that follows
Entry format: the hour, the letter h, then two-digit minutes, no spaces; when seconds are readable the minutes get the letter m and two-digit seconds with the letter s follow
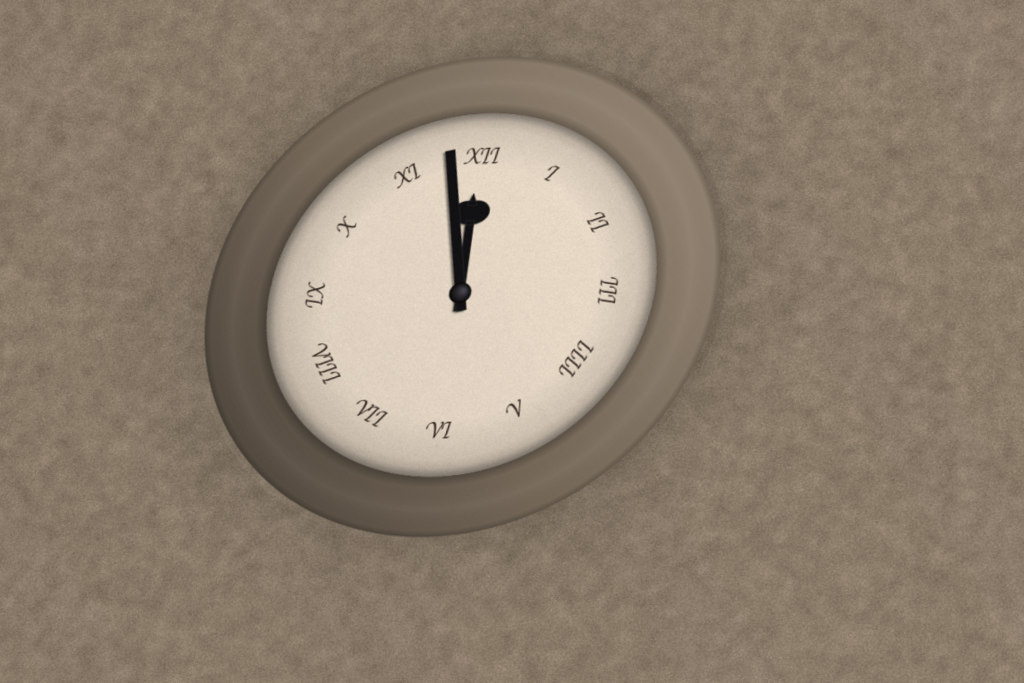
11h58
